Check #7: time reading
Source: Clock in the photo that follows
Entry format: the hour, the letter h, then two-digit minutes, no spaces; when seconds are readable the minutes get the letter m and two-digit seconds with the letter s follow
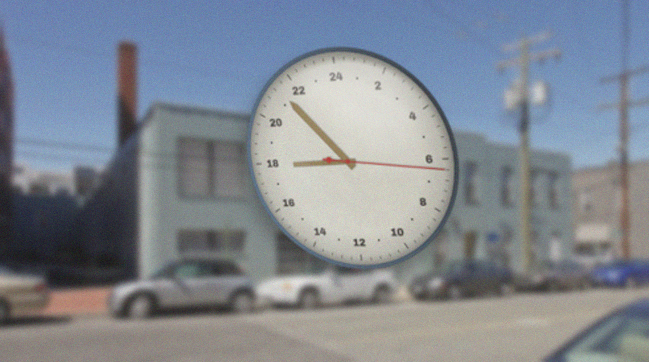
17h53m16s
